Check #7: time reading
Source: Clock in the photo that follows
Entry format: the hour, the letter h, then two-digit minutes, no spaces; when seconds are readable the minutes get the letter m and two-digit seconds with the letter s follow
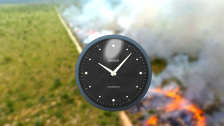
10h07
